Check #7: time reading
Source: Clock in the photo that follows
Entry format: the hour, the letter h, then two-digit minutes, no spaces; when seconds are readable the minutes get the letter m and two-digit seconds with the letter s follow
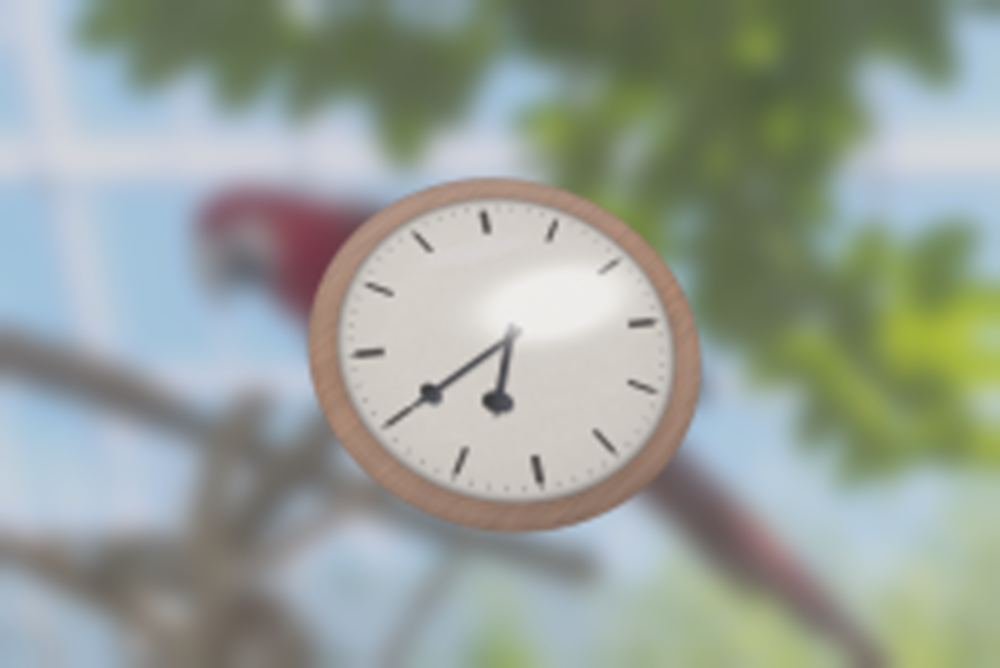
6h40
